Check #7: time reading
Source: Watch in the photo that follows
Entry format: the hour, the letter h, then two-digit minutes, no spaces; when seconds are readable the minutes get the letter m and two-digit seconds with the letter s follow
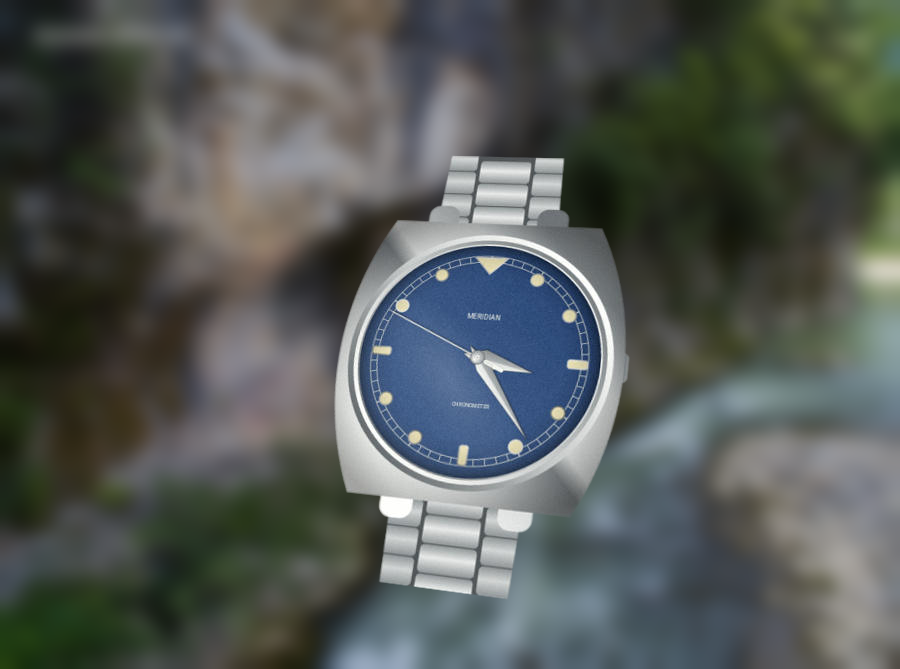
3h23m49s
